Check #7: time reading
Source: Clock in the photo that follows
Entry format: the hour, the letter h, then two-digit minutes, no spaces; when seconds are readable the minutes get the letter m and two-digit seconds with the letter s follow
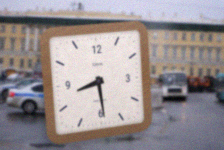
8h29
